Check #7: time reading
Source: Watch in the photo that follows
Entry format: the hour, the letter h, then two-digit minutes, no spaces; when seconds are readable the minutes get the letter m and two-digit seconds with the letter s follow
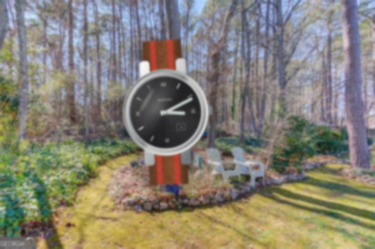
3h11
